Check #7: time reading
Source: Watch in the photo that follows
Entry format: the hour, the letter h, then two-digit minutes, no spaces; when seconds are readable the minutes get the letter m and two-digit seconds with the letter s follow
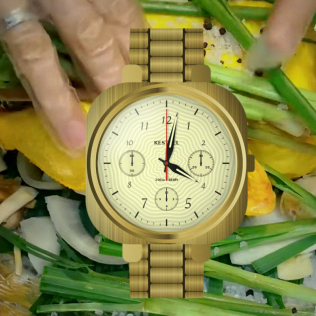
4h02
